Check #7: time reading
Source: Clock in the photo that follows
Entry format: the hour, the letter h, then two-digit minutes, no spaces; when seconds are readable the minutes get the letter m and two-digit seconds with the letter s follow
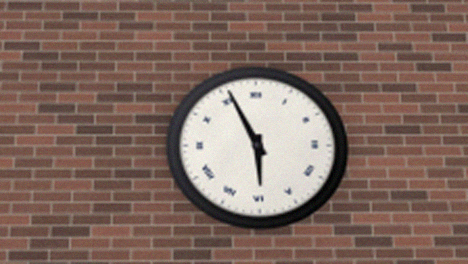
5h56
